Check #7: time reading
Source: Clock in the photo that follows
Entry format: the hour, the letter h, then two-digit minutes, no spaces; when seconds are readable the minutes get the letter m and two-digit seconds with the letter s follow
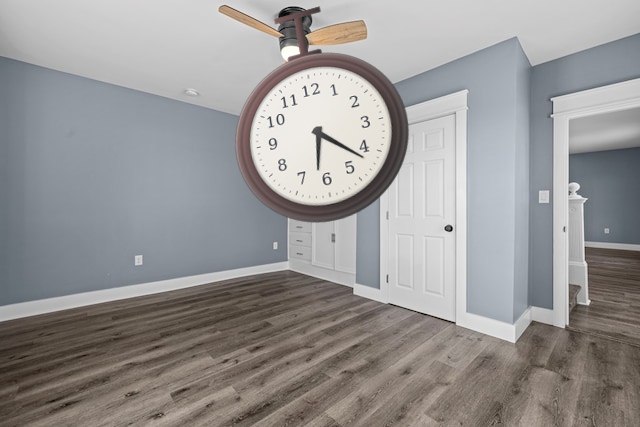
6h22
